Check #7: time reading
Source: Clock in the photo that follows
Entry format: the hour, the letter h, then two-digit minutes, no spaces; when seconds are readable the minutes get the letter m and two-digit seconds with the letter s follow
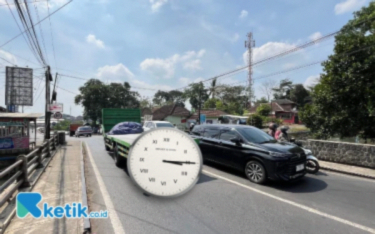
3h15
